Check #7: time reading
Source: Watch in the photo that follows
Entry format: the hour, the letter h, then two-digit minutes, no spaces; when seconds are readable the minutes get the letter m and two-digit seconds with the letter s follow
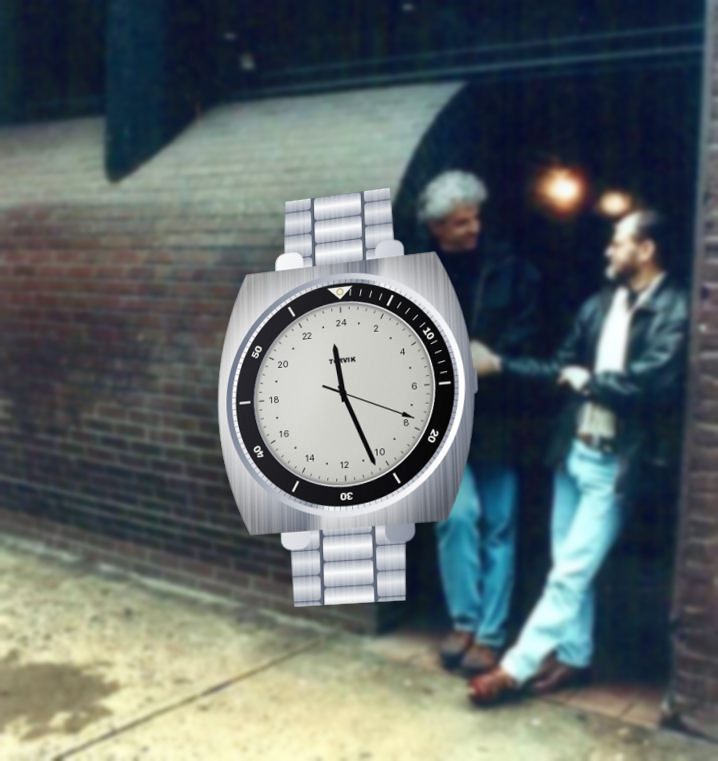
23h26m19s
